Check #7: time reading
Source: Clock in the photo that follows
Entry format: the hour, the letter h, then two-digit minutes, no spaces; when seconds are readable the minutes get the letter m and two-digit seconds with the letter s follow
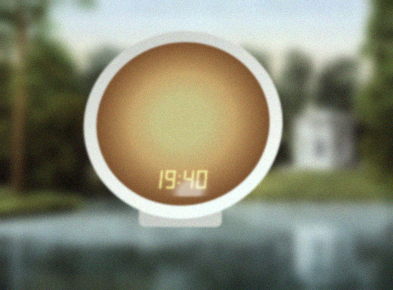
19h40
